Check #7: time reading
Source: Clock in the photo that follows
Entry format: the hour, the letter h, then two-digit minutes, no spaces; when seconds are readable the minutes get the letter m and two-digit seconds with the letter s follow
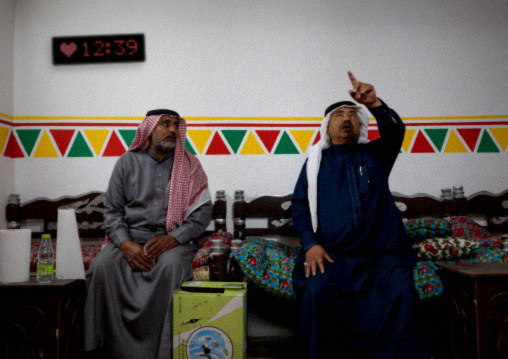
12h39
